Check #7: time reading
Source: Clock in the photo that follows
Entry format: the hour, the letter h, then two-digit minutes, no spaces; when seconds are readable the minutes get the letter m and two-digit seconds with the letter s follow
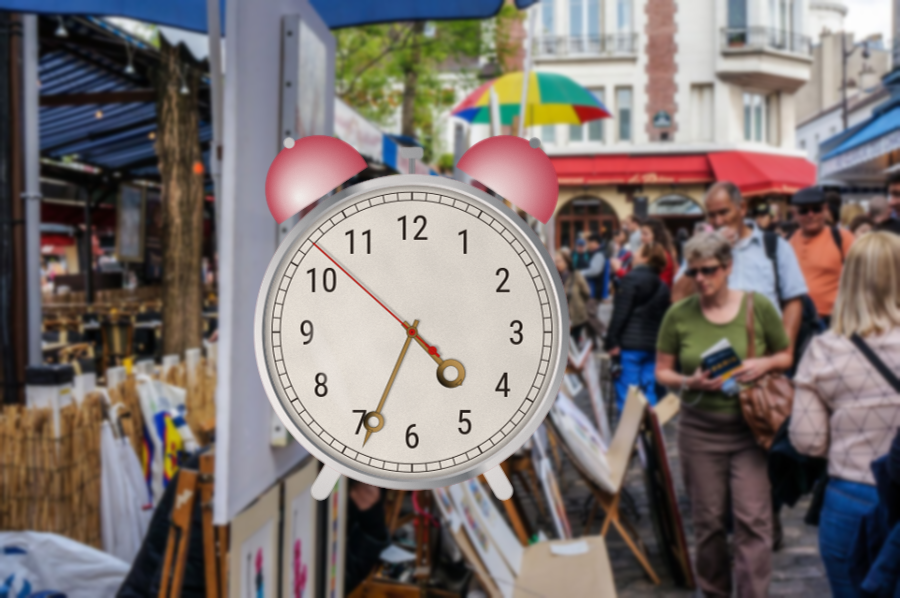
4h33m52s
